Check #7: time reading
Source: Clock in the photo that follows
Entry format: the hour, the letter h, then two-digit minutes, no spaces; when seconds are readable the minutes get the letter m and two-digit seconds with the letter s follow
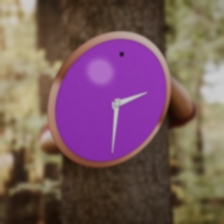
2h30
